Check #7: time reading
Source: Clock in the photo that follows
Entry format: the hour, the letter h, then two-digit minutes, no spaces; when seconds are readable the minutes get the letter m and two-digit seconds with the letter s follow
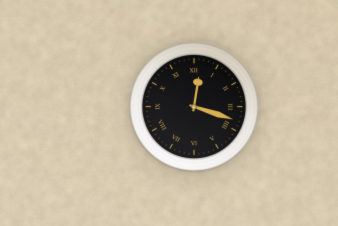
12h18
